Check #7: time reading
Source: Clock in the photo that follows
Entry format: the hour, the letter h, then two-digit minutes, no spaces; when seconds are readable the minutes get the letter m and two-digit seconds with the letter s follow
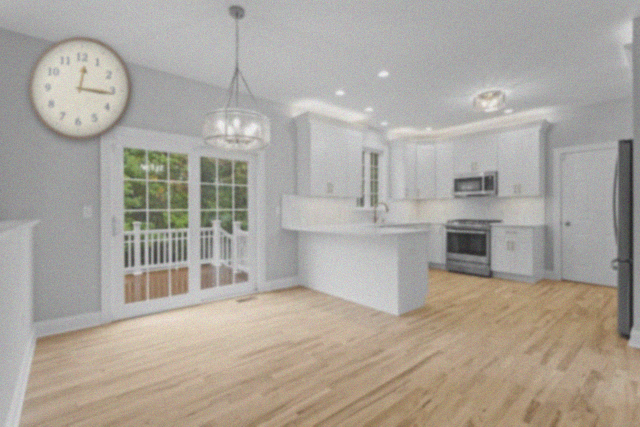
12h16
